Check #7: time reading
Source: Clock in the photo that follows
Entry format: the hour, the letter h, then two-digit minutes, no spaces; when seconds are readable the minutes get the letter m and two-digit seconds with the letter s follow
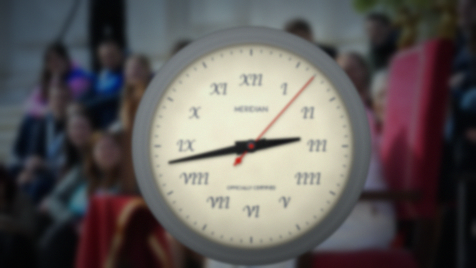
2h43m07s
